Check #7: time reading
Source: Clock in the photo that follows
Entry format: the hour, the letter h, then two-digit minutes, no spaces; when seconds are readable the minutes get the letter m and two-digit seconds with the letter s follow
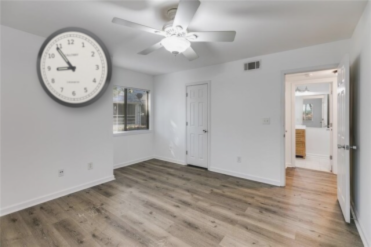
8h54
